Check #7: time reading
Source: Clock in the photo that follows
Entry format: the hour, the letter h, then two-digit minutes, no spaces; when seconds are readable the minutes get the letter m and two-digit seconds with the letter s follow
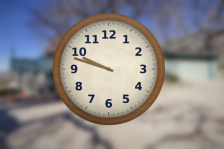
9h48
